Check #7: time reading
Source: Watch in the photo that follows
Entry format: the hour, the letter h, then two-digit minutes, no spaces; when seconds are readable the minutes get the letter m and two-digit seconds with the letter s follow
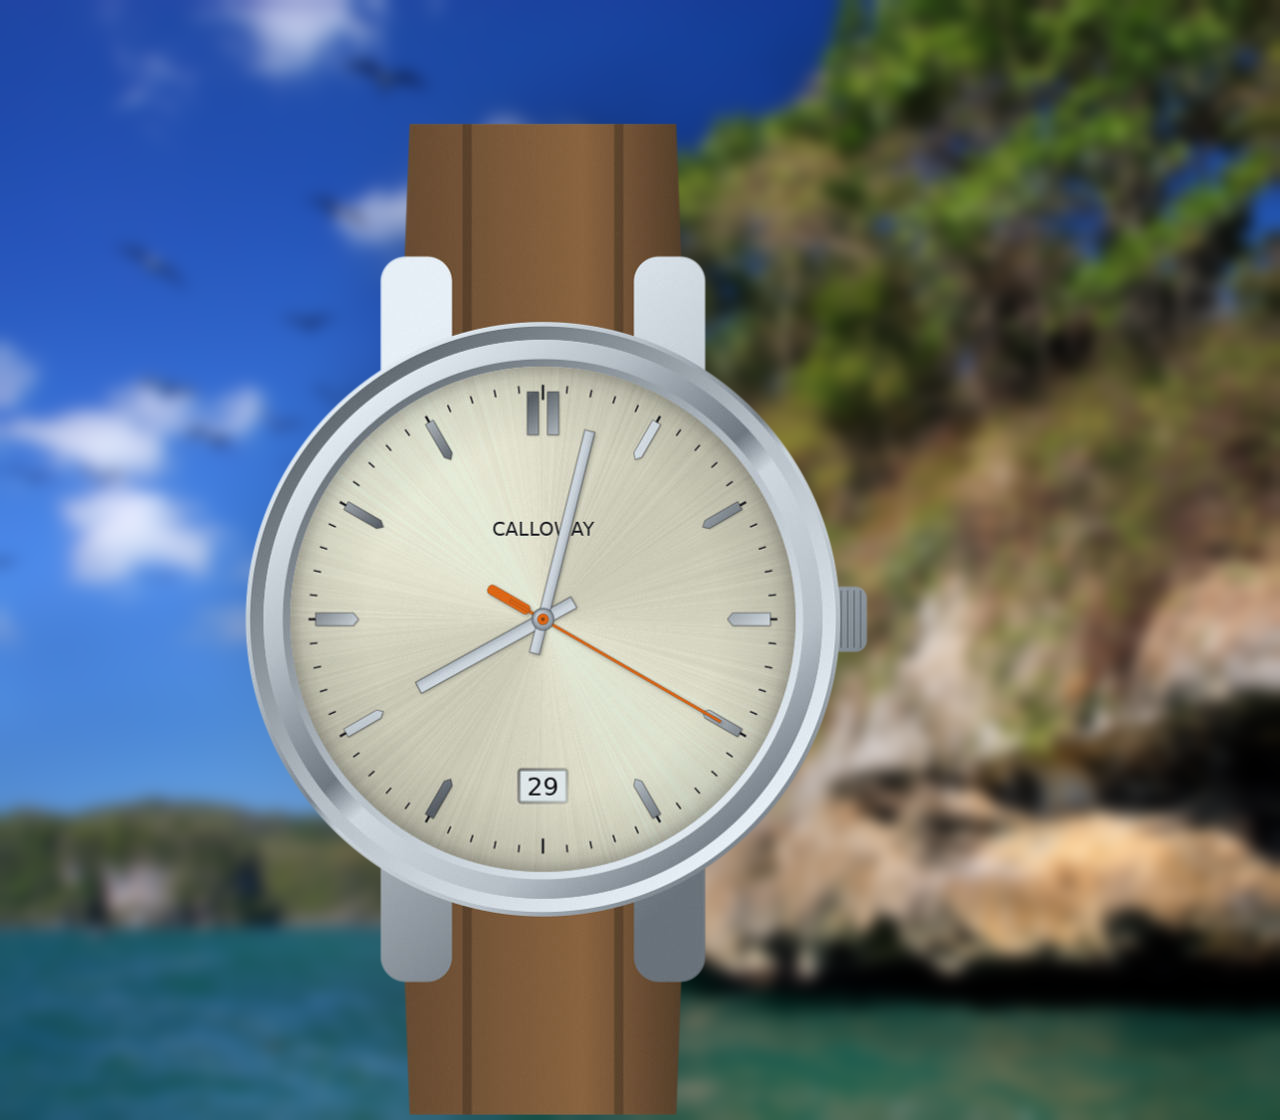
8h02m20s
